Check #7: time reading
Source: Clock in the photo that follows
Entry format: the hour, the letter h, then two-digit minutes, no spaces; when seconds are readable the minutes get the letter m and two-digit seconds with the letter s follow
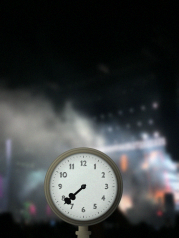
7h38
